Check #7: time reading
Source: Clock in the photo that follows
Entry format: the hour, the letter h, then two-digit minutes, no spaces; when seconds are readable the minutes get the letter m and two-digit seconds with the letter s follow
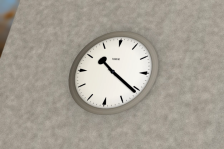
10h21
